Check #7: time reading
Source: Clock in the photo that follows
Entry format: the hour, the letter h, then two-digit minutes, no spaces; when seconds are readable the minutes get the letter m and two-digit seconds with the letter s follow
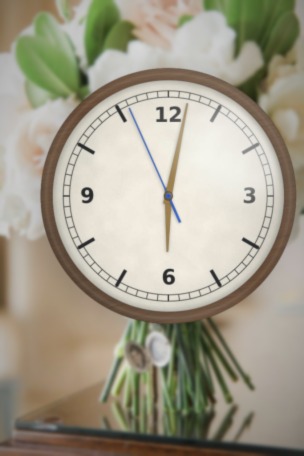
6h01m56s
